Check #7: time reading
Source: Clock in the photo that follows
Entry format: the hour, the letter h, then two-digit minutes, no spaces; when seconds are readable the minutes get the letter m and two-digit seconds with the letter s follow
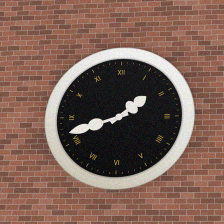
1h42
